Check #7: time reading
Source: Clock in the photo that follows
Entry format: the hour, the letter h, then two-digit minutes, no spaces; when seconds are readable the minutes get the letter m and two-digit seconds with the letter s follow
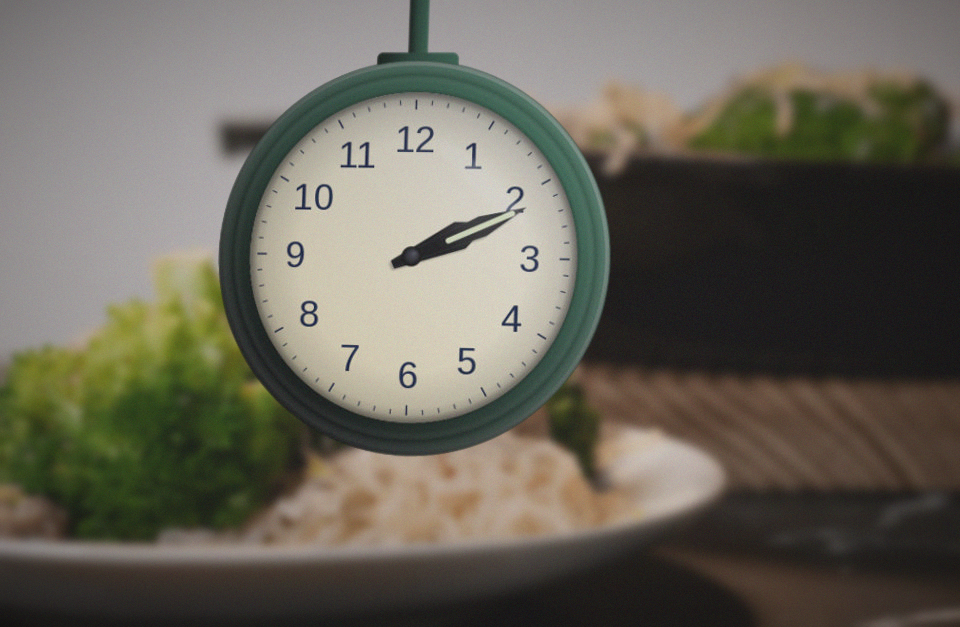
2h11
